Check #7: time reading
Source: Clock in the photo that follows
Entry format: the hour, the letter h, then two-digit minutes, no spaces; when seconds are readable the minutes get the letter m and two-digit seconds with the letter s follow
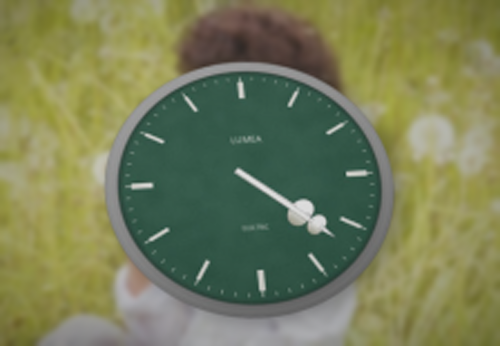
4h22
